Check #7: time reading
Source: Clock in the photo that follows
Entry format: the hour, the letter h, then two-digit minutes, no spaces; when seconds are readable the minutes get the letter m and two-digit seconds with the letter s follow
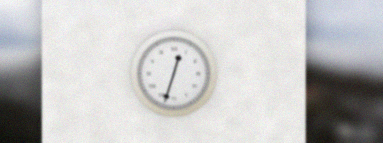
12h33
